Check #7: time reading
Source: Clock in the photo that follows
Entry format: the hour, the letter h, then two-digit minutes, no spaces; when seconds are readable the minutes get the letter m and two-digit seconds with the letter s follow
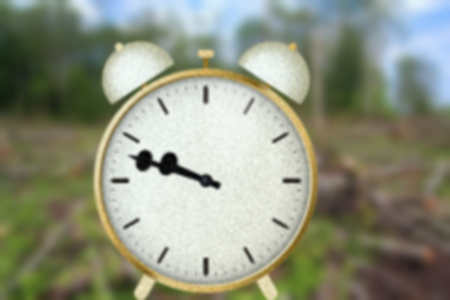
9h48
